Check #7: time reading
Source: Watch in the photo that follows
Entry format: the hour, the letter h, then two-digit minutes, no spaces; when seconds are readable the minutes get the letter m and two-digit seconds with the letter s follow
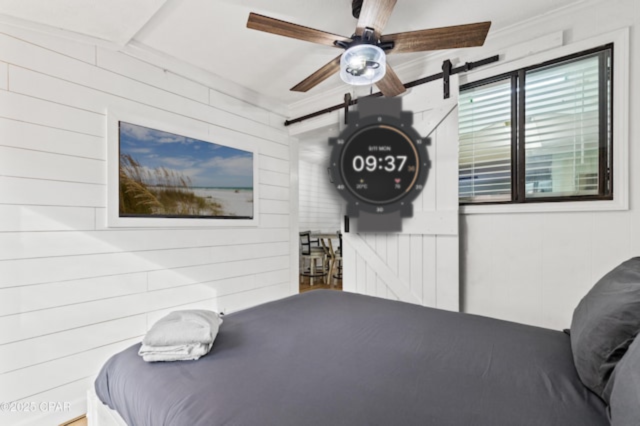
9h37
